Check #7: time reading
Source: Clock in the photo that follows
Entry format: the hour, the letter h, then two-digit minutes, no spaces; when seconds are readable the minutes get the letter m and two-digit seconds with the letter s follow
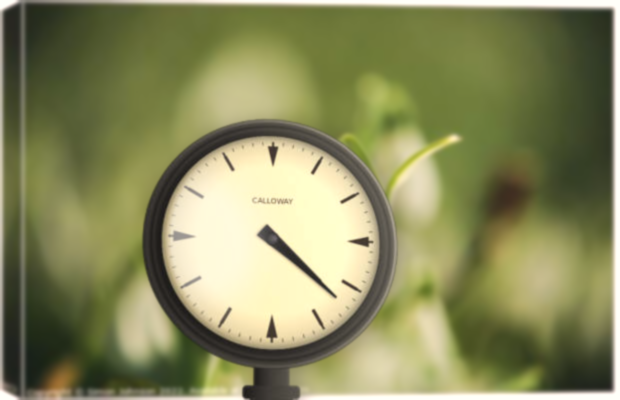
4h22
